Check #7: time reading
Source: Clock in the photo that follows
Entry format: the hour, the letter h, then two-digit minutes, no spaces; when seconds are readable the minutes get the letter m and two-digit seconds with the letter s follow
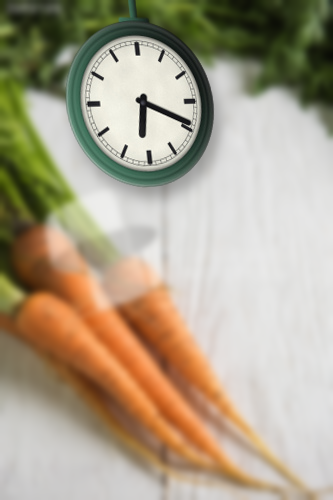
6h19
